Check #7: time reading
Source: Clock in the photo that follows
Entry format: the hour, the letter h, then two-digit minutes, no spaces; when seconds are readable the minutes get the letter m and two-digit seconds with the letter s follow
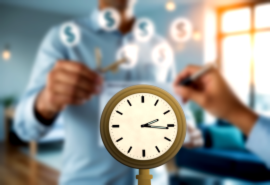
2h16
